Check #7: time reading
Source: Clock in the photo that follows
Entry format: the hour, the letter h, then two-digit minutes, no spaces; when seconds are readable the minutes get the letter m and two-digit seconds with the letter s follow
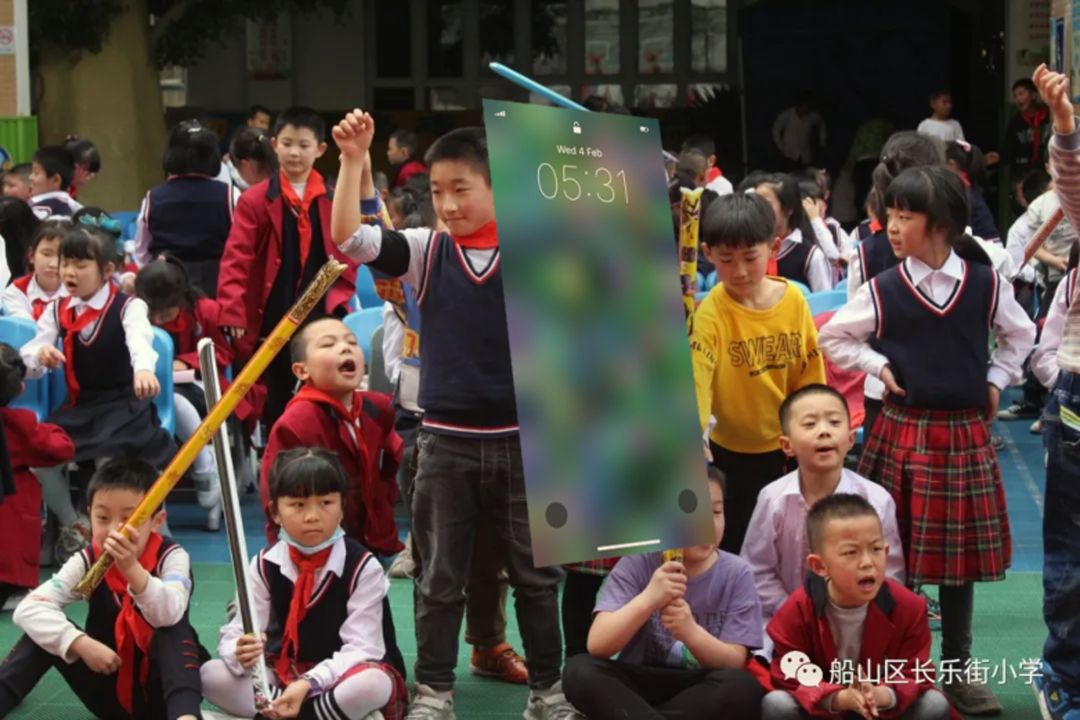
5h31
